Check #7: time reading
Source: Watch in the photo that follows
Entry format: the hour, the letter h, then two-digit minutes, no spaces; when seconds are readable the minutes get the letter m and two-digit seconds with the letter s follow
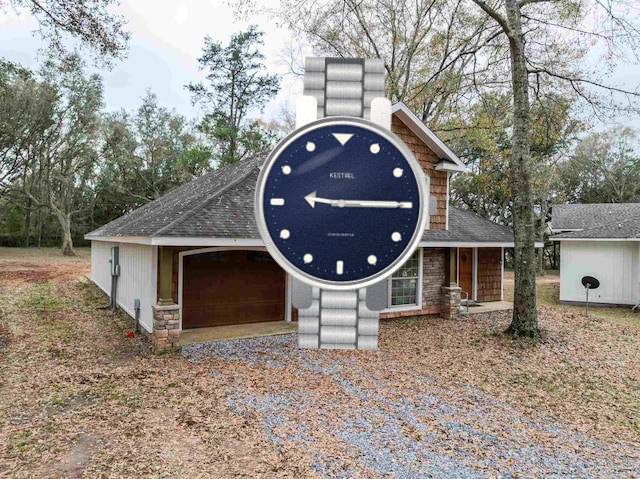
9h15
